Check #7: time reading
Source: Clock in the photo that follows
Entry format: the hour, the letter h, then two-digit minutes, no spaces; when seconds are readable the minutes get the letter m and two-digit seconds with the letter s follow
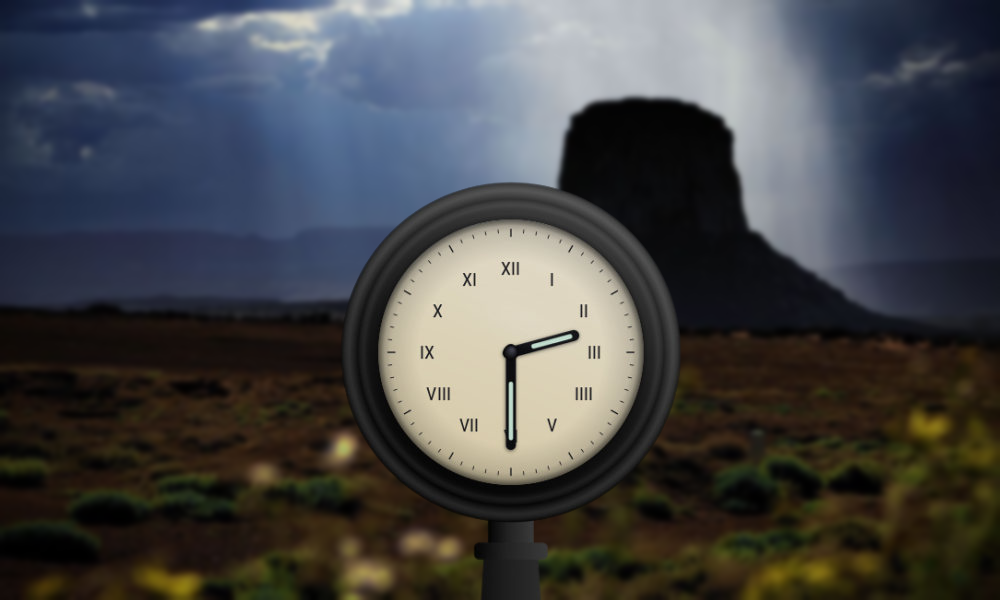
2h30
